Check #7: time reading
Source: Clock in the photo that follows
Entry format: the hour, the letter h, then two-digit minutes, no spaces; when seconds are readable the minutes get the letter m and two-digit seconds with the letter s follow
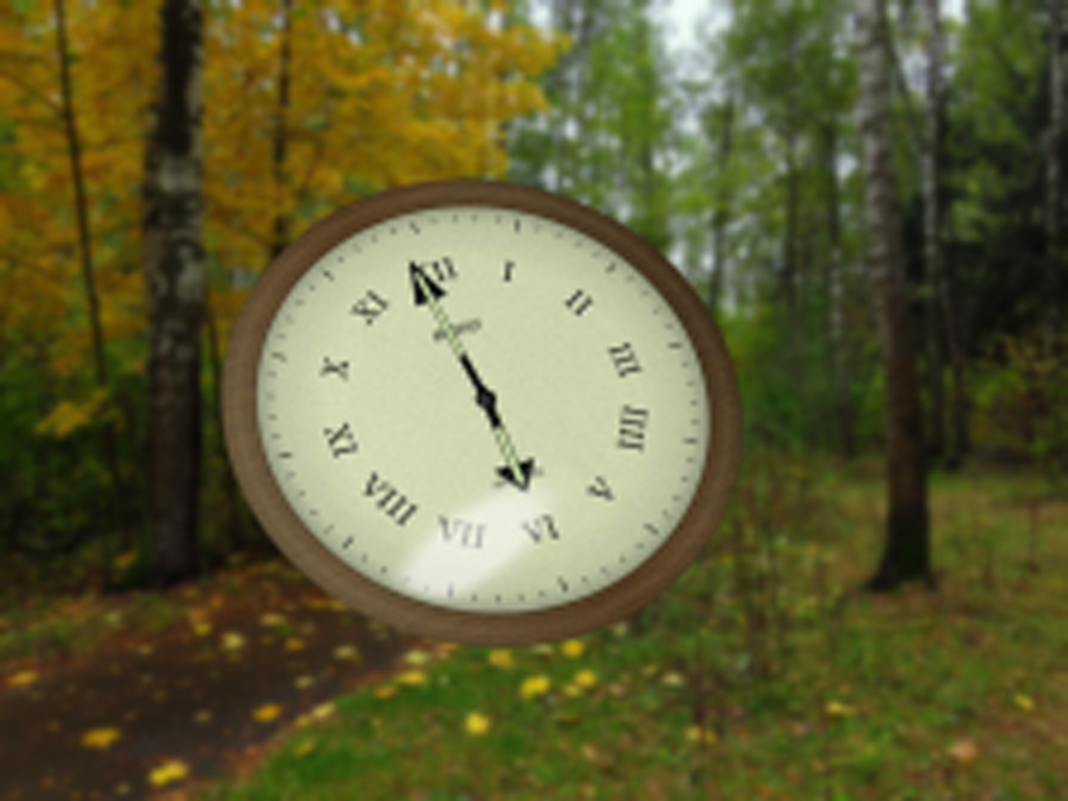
5h59
